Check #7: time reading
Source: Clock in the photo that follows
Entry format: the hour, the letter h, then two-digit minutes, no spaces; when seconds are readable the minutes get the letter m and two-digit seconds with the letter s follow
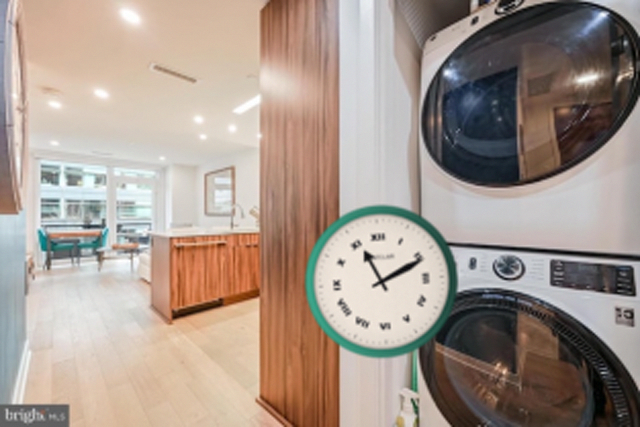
11h11
